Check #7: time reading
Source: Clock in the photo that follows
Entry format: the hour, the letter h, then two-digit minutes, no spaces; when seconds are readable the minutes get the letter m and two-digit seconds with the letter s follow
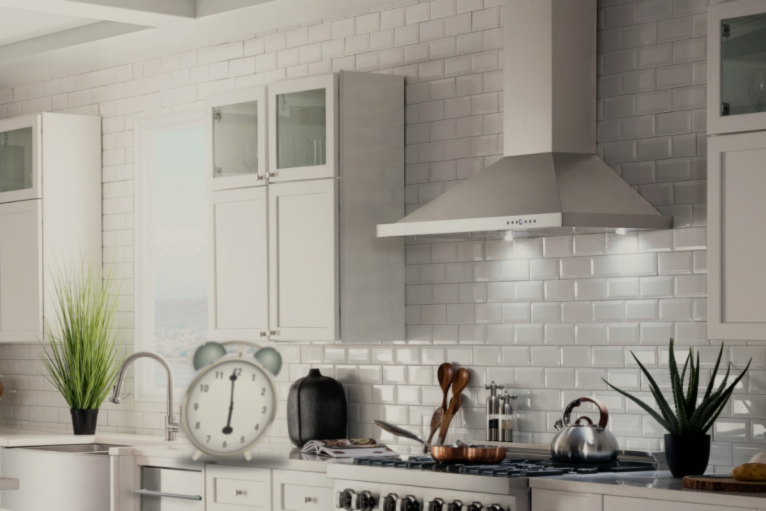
5h59
